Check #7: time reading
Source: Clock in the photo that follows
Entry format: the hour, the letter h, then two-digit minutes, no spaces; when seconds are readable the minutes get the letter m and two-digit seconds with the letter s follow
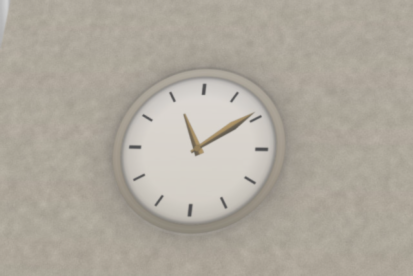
11h09
